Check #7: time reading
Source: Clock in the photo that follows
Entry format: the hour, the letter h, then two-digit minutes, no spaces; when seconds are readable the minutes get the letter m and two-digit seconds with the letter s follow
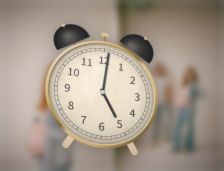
5h01
